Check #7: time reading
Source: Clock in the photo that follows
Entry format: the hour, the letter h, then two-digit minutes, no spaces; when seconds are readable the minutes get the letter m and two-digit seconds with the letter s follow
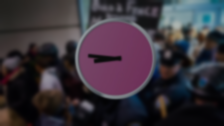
8h46
